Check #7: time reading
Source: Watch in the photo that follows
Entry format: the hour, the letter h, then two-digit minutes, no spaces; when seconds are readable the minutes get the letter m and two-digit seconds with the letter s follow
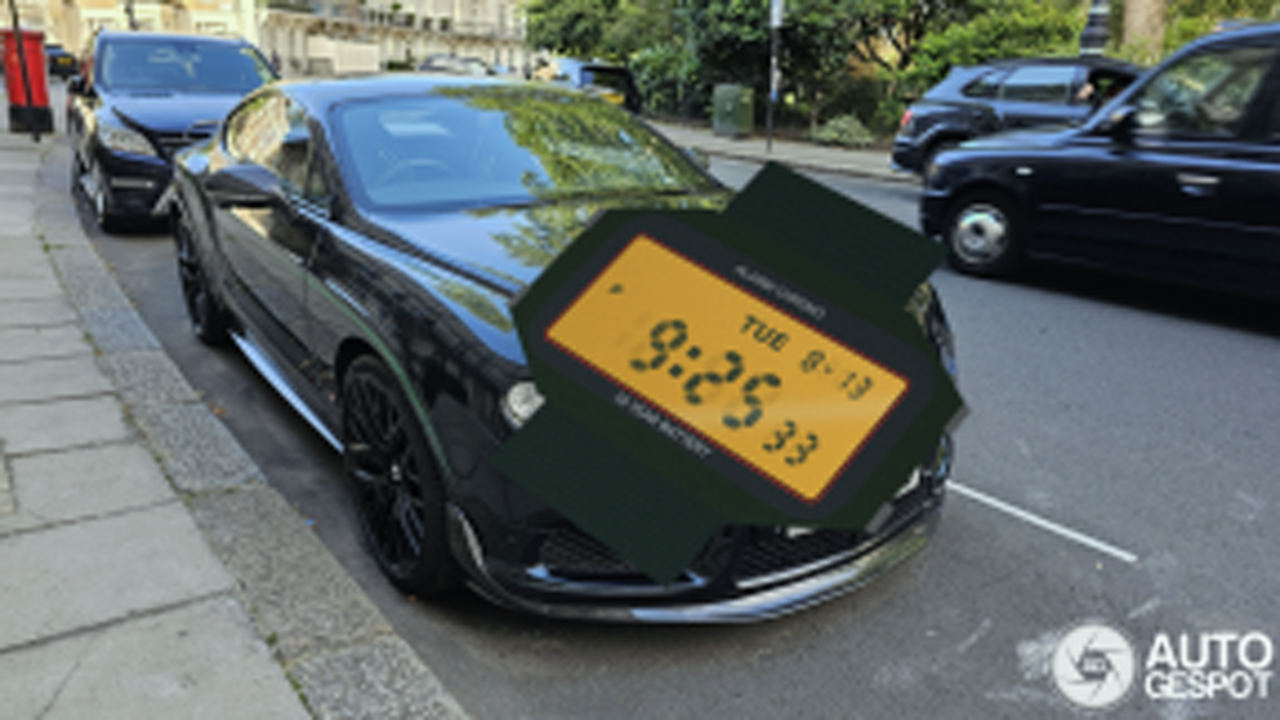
9h25m33s
